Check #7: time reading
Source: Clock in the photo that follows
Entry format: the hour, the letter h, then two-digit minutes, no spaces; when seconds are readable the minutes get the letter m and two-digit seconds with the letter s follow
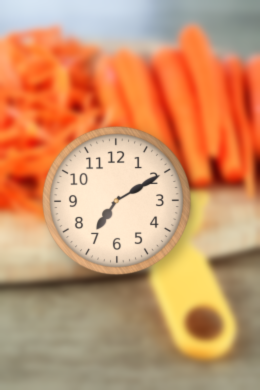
7h10
